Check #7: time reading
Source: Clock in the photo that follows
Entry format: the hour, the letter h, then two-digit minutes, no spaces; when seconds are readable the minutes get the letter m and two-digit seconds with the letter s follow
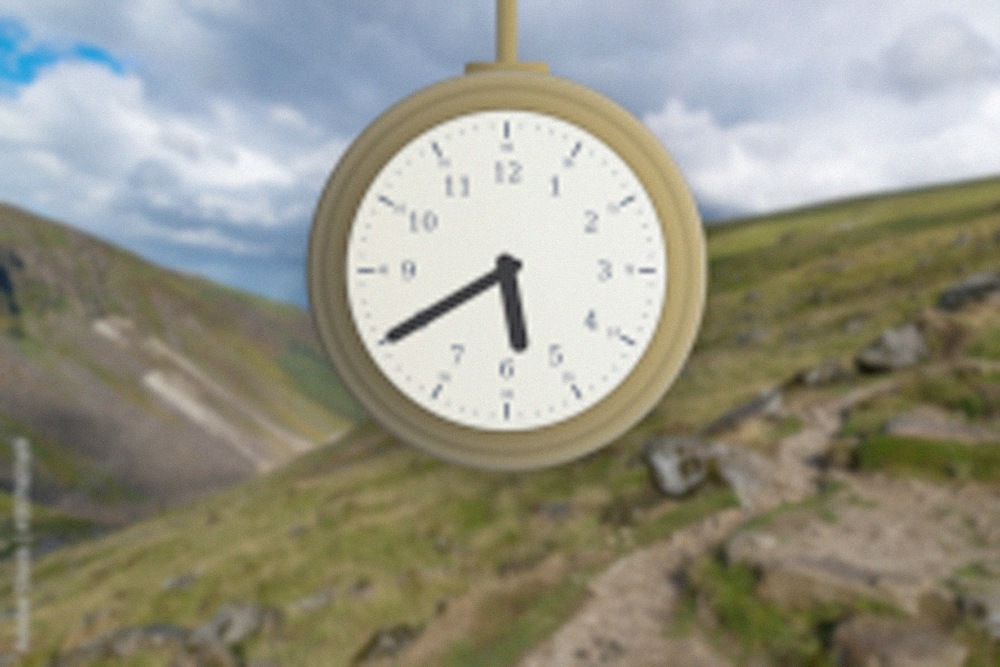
5h40
